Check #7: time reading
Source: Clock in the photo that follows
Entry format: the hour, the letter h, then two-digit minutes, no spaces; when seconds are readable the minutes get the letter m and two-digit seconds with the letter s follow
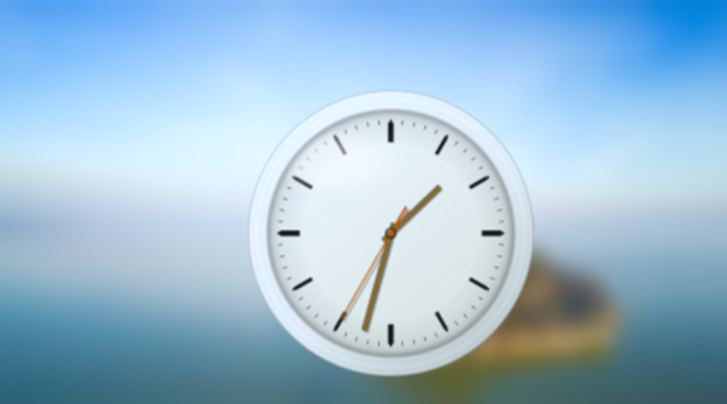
1h32m35s
